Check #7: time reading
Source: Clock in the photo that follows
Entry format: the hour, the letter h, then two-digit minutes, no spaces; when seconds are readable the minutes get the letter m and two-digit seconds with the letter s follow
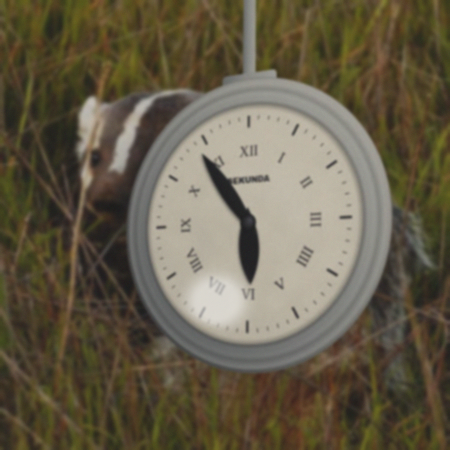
5h54
